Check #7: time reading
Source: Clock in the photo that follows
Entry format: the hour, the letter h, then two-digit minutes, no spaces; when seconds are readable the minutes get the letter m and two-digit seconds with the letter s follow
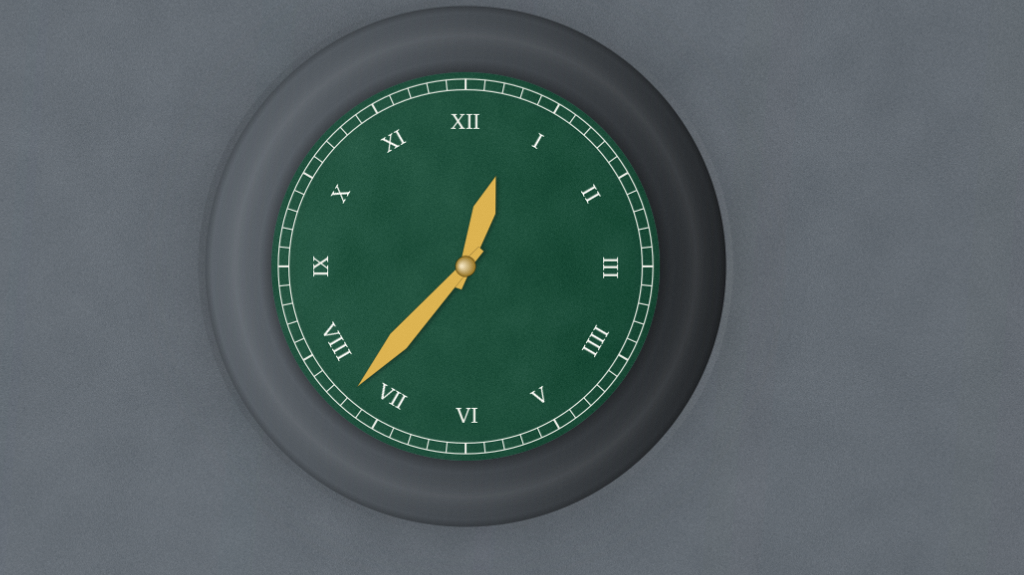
12h37
